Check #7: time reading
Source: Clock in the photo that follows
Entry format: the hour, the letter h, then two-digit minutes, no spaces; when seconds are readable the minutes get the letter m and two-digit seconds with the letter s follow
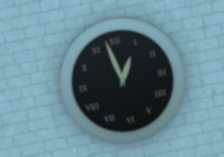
12h58
